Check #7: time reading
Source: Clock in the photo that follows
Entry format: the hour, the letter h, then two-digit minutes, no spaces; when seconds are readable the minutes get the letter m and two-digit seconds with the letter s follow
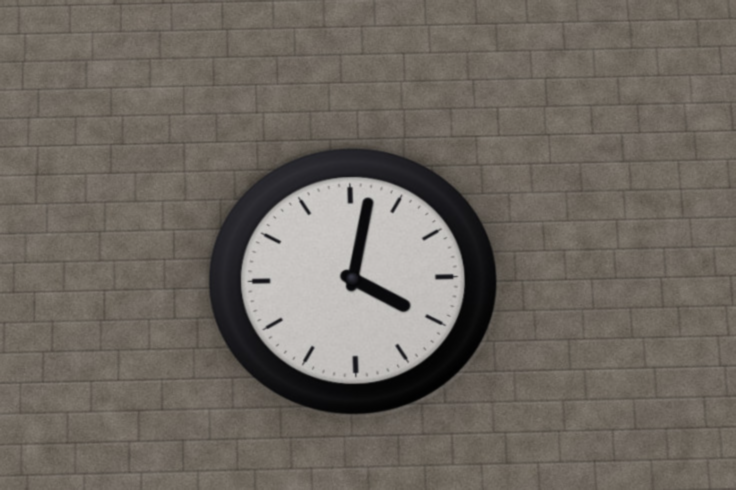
4h02
